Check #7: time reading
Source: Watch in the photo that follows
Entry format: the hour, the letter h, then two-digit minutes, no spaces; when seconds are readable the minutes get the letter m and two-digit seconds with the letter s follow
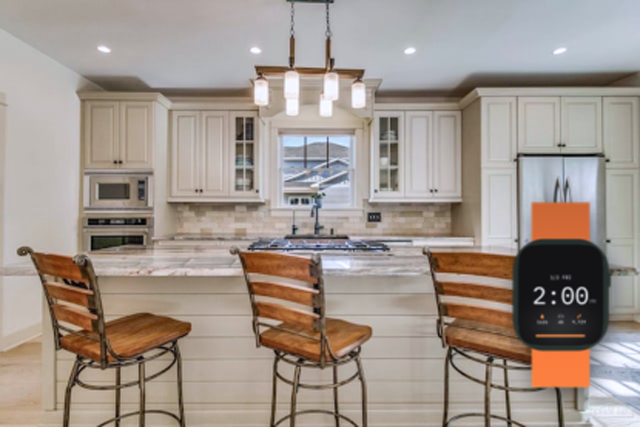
2h00
